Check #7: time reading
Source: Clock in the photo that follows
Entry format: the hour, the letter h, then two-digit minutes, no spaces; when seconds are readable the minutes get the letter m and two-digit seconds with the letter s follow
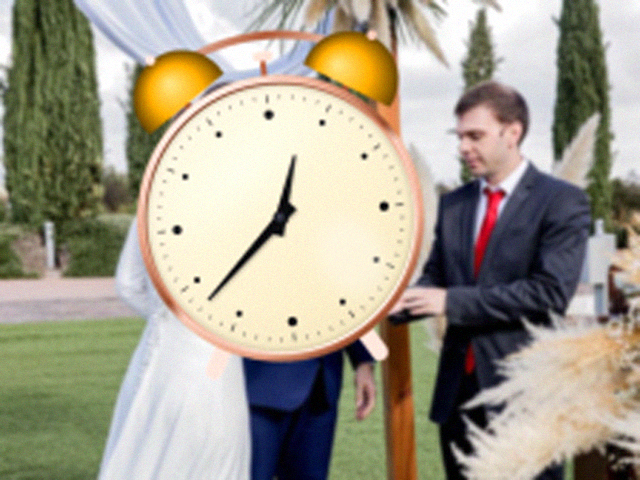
12h38
